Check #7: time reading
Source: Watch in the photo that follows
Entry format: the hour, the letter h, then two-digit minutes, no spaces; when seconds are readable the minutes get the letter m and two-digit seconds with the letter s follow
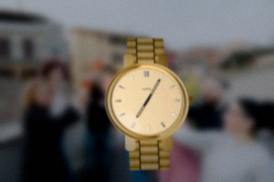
7h05
